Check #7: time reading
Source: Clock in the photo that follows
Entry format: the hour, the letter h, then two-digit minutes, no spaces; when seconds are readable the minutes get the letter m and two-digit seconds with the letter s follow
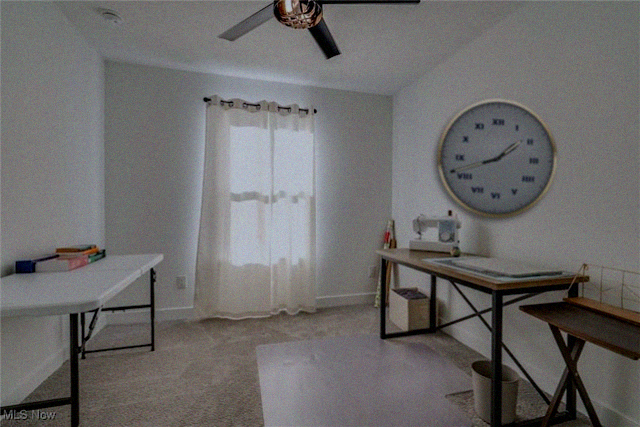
1h42
